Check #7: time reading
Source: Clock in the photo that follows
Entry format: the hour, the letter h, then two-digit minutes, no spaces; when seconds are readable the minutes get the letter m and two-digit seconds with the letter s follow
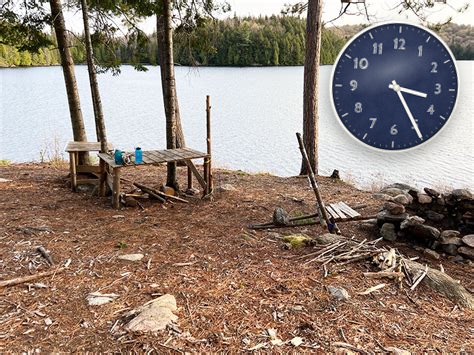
3h25
